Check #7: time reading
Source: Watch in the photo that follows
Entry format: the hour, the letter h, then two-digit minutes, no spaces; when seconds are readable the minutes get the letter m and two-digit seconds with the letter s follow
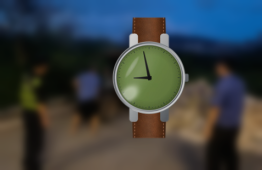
8h58
